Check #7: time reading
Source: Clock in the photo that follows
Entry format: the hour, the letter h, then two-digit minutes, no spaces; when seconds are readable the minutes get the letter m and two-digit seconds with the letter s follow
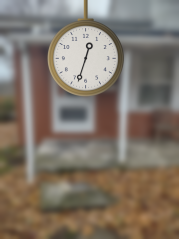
12h33
